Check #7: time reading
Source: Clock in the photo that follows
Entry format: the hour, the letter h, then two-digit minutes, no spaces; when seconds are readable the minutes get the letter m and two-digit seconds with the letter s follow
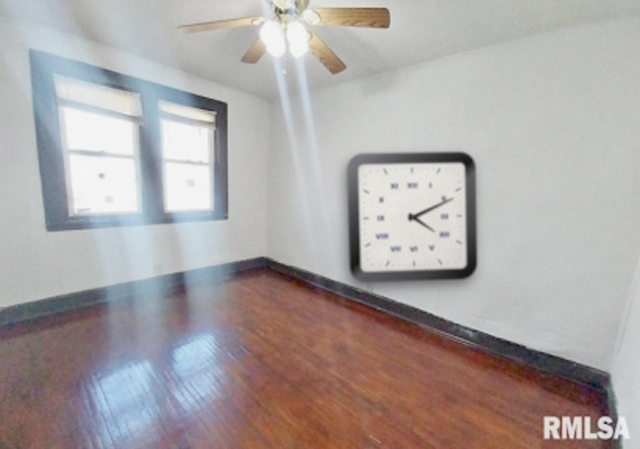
4h11
